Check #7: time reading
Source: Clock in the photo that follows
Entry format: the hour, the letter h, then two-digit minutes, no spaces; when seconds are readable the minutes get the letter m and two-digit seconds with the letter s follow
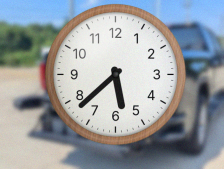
5h38
